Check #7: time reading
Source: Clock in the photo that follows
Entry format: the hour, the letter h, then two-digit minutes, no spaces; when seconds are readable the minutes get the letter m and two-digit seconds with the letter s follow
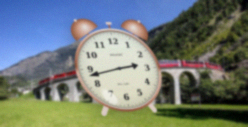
2h43
